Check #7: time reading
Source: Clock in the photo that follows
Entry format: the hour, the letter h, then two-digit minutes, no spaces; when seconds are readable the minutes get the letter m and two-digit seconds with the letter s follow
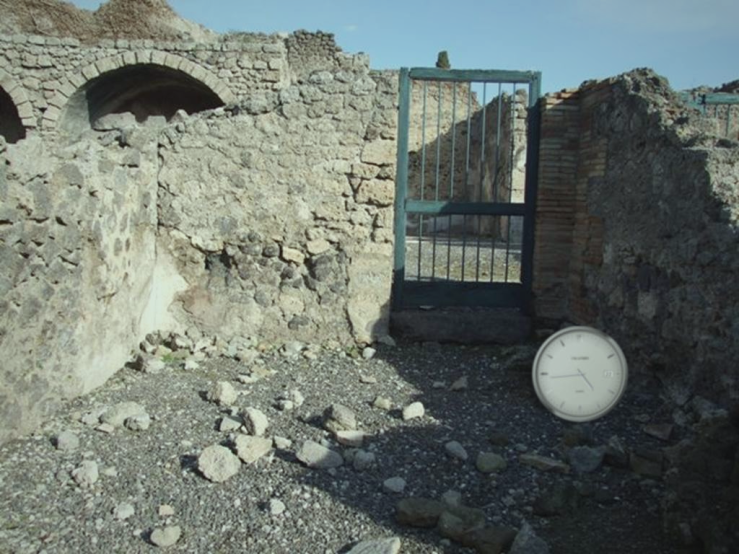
4h44
